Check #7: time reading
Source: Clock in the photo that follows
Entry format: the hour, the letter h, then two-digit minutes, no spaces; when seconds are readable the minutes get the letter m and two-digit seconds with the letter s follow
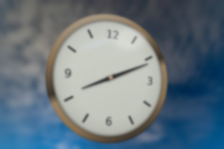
8h11
